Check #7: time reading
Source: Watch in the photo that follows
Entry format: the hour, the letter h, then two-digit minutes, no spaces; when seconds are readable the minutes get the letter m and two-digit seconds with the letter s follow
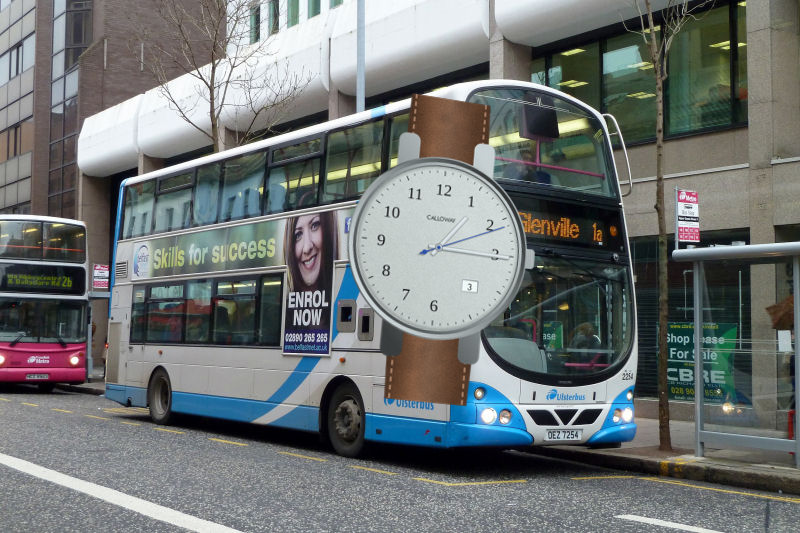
1h15m11s
